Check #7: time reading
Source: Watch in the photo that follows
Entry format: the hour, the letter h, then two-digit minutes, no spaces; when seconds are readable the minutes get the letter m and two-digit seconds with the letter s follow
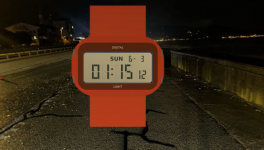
1h15m12s
